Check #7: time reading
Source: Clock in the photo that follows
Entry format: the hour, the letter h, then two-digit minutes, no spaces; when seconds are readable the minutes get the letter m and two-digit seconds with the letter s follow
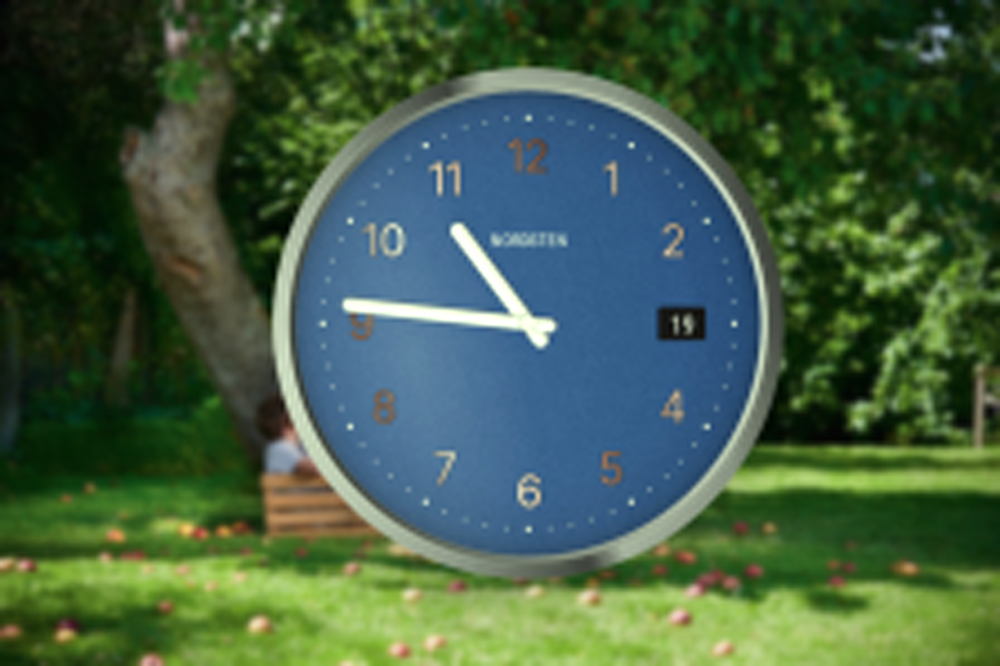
10h46
